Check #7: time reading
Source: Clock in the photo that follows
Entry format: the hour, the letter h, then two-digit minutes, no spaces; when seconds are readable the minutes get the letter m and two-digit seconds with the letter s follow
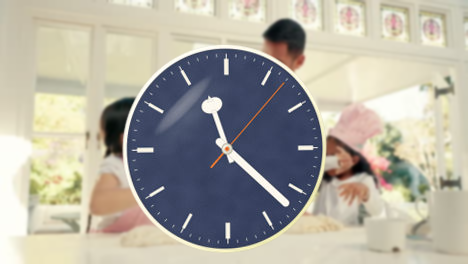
11h22m07s
